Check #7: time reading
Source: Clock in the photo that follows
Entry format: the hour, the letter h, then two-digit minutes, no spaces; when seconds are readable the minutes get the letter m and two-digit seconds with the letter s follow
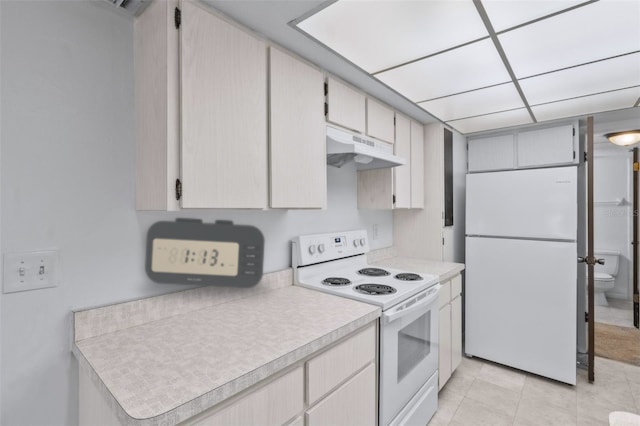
1h13
